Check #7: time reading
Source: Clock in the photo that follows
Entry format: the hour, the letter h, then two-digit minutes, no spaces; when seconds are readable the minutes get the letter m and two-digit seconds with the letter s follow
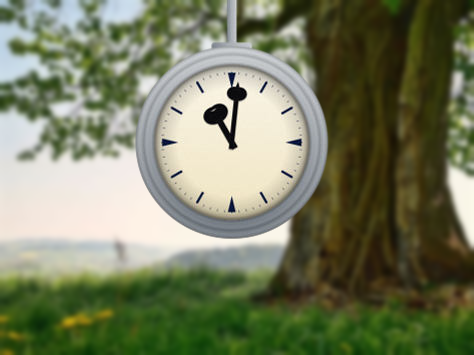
11h01
